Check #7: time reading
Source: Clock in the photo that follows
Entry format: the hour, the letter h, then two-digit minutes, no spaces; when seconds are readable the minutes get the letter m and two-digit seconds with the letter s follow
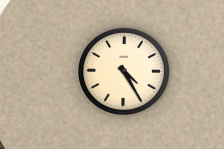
4h25
